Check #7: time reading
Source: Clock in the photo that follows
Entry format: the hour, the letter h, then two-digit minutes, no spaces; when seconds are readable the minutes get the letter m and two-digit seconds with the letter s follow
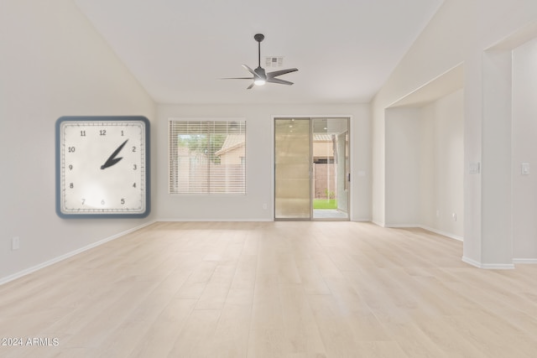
2h07
